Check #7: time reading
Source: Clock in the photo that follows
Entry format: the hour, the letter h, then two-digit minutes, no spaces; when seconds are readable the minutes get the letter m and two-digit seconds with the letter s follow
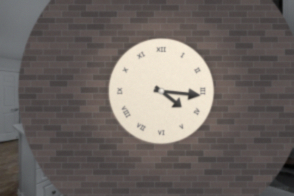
4h16
